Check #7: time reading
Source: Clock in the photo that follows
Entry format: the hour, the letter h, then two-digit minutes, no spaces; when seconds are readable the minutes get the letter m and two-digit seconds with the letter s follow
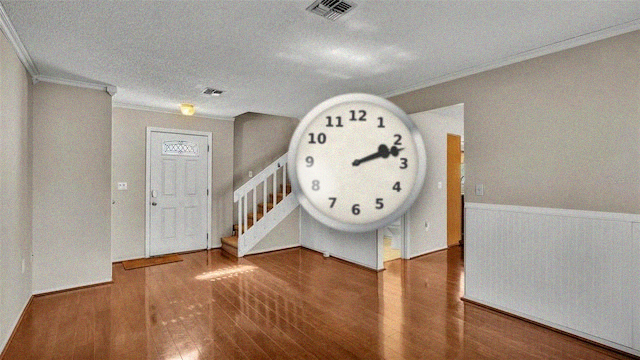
2h12
